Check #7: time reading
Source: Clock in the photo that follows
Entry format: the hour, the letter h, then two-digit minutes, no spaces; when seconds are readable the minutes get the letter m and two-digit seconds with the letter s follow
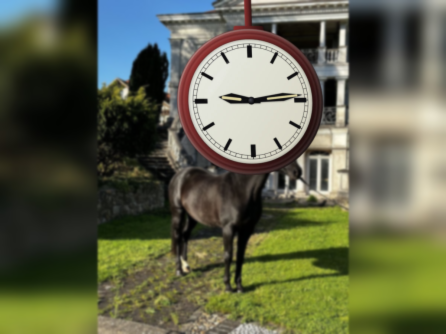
9h14
